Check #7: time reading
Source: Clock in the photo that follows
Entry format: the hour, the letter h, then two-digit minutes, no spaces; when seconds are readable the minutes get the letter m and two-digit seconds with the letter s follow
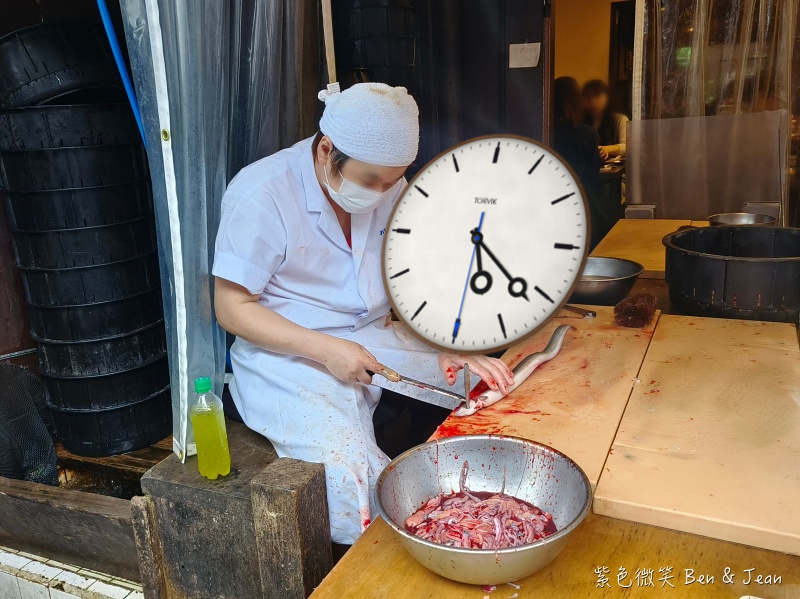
5h21m30s
